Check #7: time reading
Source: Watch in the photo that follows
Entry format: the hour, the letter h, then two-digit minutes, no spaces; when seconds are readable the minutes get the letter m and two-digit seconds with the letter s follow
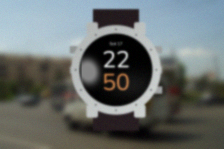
22h50
